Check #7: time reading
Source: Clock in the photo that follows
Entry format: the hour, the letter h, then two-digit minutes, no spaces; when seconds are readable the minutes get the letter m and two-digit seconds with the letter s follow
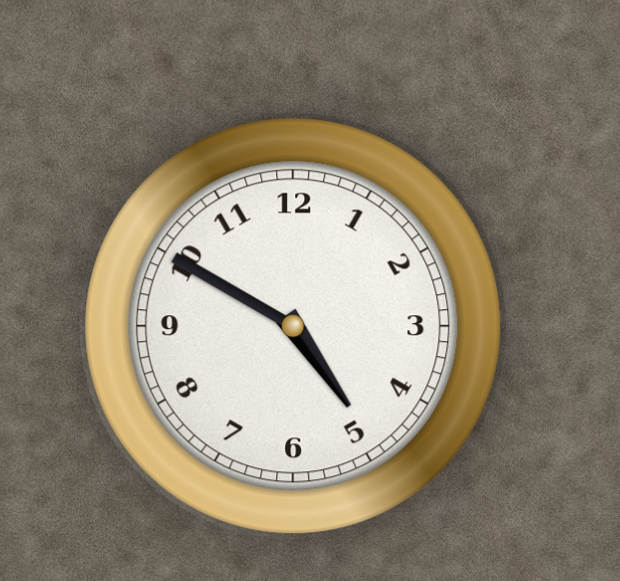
4h50
